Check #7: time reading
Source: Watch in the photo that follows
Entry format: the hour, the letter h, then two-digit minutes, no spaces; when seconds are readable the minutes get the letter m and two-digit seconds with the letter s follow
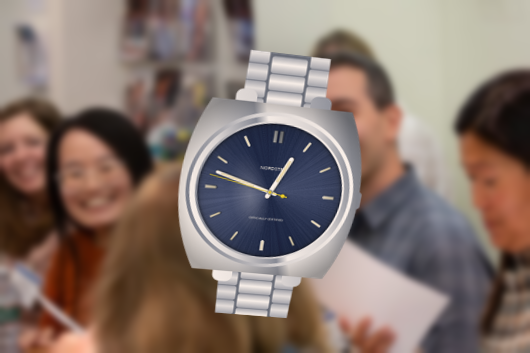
12h47m47s
